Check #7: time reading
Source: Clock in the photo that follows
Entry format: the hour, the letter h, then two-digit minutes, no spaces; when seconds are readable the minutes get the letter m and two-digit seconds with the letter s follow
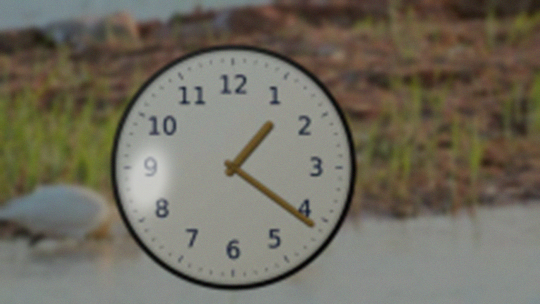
1h21
